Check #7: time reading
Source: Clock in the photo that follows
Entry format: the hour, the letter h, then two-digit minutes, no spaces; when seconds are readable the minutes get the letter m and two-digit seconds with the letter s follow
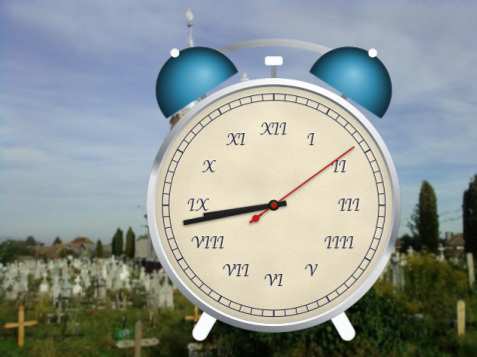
8h43m09s
